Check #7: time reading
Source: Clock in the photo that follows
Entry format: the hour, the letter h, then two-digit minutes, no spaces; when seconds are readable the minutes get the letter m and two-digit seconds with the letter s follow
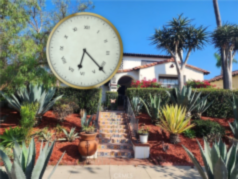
6h22
